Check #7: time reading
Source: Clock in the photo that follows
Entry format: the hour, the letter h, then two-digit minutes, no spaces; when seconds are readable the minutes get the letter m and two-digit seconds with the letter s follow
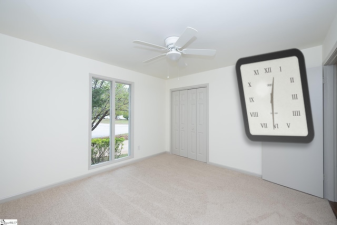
12h31
